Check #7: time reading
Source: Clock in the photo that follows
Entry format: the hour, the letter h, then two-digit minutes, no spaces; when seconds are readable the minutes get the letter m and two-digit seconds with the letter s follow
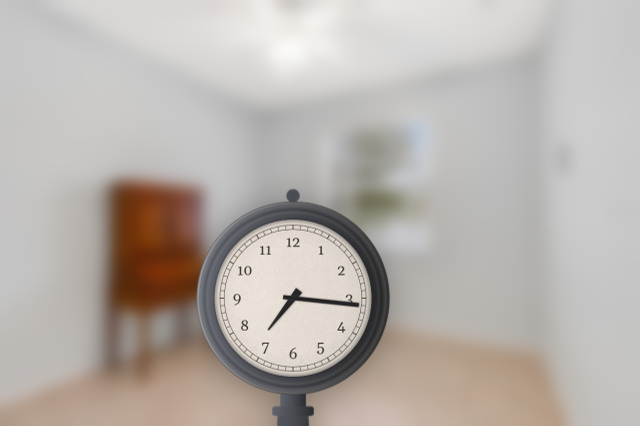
7h16
